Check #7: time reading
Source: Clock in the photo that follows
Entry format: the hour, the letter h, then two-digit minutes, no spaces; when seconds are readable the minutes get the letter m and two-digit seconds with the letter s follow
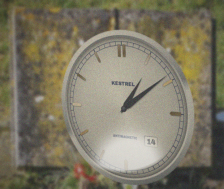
1h09
